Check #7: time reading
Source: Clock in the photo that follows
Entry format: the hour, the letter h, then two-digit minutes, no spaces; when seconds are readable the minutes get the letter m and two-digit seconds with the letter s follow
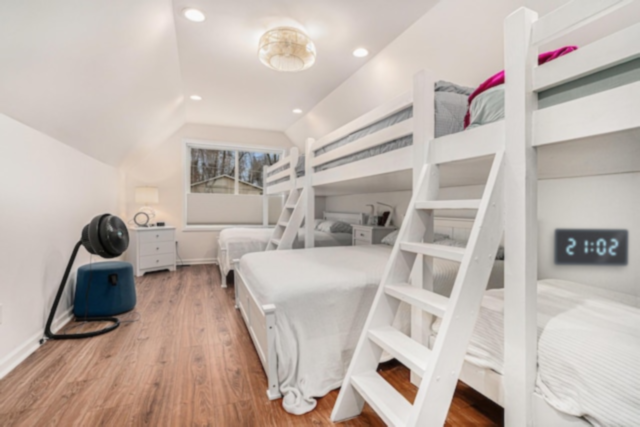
21h02
